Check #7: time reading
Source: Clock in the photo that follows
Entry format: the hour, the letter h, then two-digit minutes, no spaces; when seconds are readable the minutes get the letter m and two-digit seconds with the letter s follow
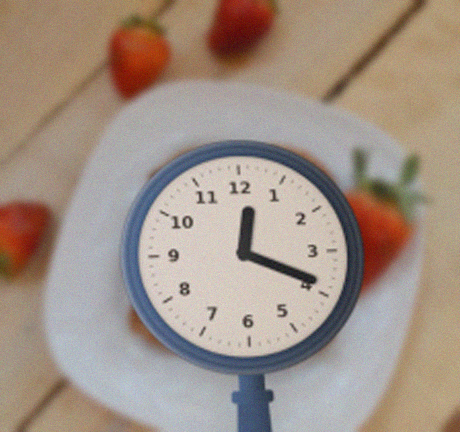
12h19
